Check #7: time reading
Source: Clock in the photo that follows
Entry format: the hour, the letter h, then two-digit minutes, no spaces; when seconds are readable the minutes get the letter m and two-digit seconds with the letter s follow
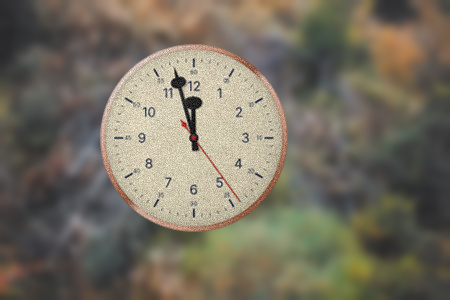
11h57m24s
